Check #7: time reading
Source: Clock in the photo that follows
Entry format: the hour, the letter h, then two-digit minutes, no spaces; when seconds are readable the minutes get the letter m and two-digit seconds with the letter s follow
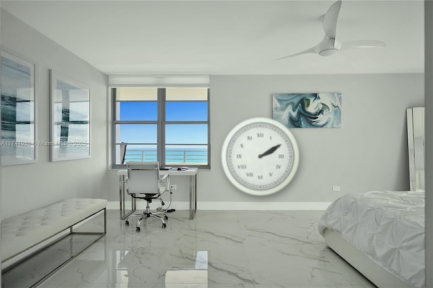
2h10
